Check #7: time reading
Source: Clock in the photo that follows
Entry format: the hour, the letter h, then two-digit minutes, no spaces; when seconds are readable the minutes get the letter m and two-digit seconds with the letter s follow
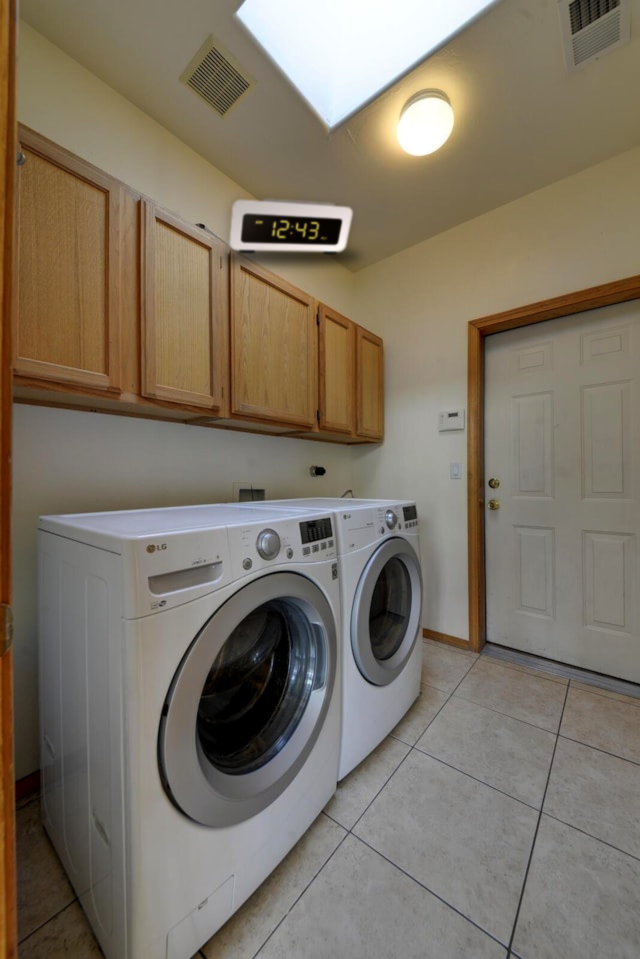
12h43
